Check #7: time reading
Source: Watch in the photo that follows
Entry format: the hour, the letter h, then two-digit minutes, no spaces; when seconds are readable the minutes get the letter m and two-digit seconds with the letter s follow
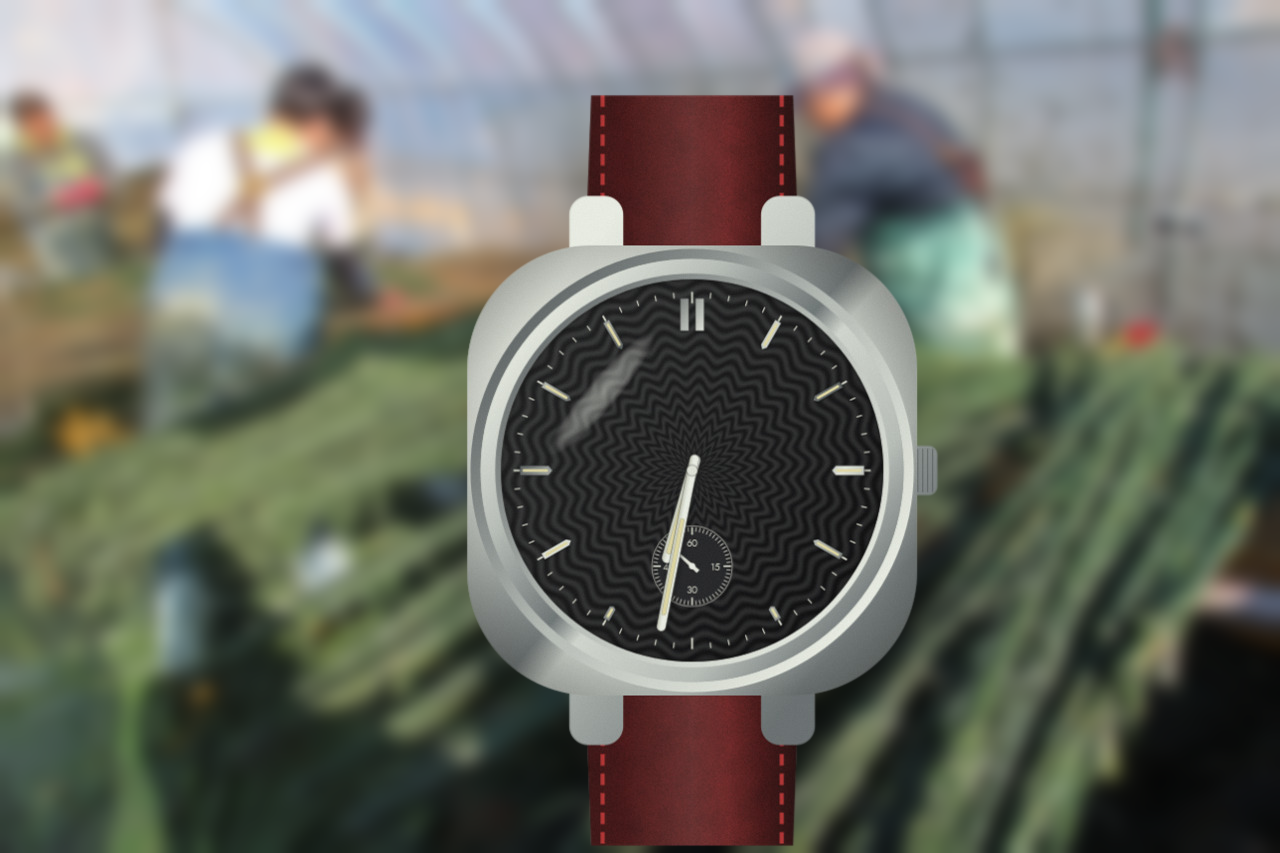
6h31m52s
